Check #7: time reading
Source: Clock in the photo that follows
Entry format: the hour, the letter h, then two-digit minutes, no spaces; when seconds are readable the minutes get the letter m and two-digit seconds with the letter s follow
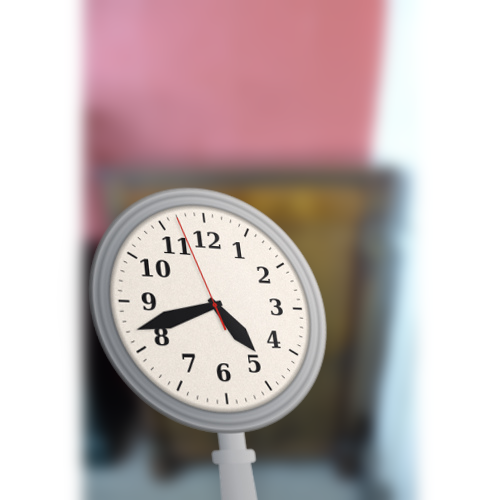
4h41m57s
